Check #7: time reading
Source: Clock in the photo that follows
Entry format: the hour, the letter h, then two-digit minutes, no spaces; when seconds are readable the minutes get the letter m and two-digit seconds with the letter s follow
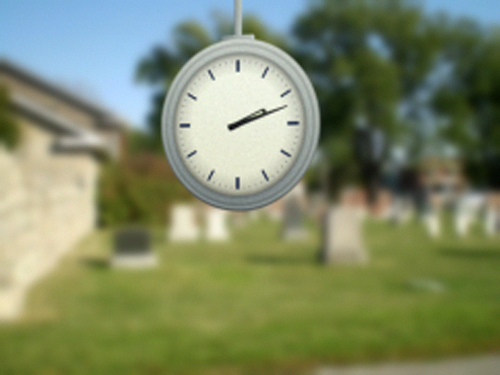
2h12
